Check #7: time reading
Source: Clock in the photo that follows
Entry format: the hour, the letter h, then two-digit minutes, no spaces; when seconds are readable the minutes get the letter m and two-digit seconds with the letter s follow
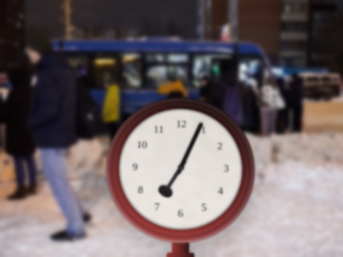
7h04
